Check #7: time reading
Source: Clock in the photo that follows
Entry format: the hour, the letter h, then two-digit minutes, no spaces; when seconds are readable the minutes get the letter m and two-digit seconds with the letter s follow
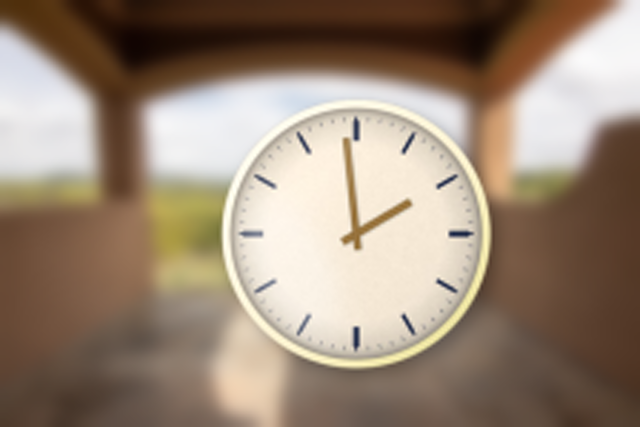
1h59
